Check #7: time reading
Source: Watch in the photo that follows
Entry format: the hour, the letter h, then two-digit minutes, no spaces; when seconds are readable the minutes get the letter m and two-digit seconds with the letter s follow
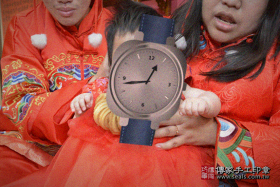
12h43
